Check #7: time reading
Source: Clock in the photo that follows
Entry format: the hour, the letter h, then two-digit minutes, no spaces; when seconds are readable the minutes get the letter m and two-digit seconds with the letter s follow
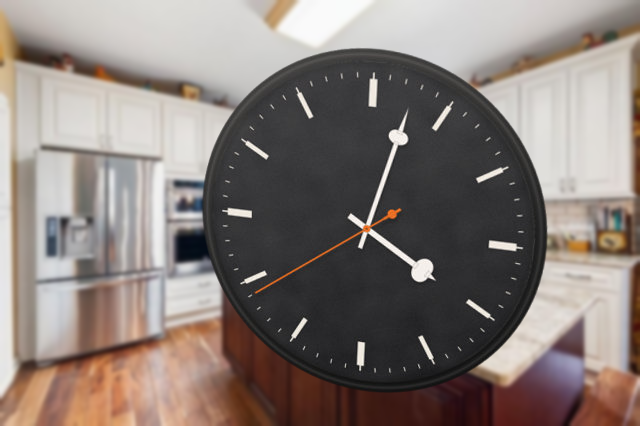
4h02m39s
